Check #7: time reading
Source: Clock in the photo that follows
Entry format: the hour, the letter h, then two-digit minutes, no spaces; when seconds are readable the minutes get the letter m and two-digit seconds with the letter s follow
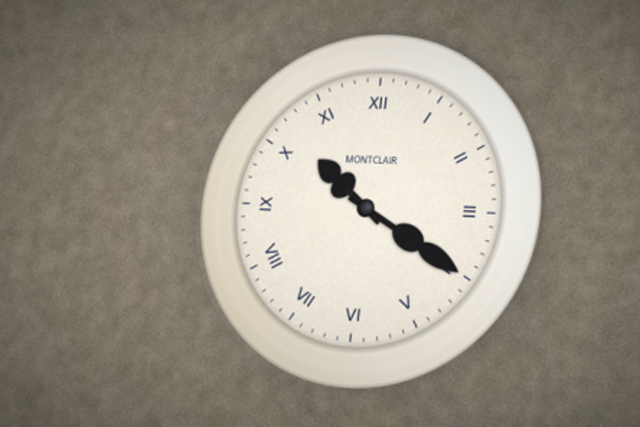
10h20
